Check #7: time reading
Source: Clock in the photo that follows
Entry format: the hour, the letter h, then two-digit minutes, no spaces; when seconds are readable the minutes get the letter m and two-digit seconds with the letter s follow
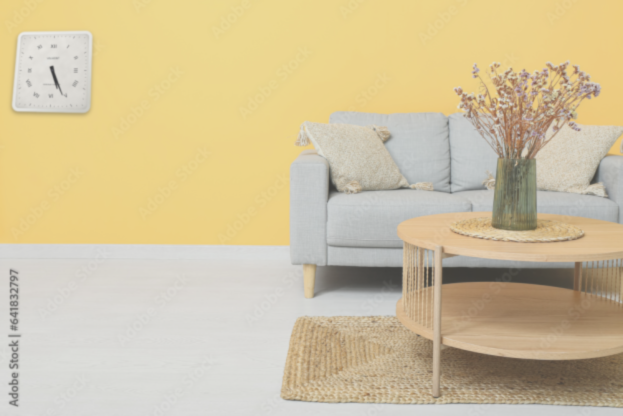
5h26
